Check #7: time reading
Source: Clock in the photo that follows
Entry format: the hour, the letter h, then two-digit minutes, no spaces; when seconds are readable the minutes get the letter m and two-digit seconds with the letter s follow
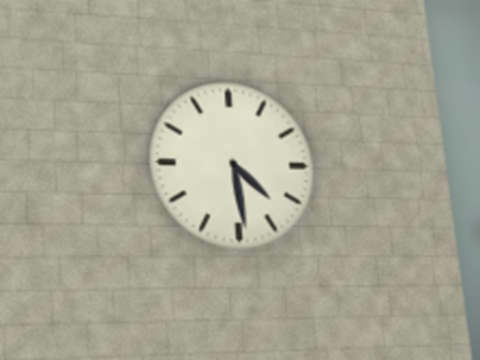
4h29
